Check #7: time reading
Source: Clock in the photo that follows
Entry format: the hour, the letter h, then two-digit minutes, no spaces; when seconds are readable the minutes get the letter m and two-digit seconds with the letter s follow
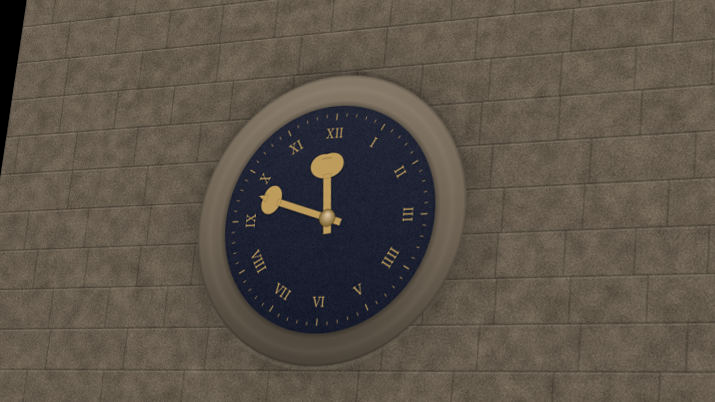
11h48
